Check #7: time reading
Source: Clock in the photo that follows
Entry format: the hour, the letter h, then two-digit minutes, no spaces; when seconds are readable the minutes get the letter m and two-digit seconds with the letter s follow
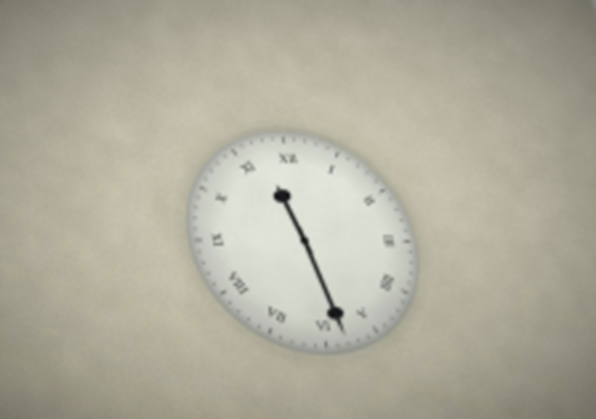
11h28
